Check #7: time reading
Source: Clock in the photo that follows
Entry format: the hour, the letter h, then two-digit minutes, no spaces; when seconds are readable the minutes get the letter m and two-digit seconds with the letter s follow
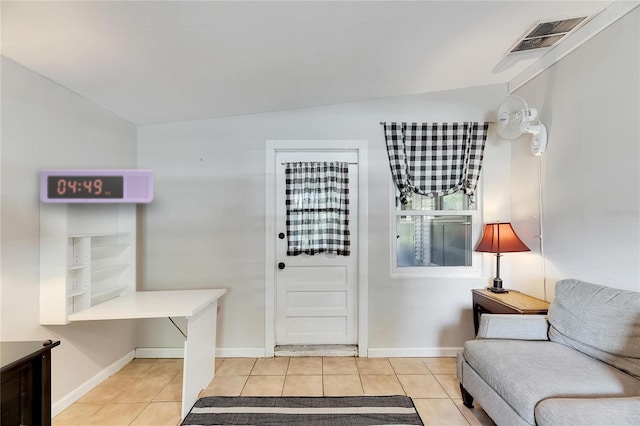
4h49
